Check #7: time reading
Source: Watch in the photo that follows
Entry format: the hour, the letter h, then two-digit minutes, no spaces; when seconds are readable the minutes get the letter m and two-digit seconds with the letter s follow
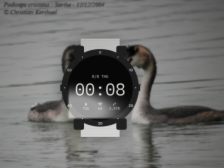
0h08
